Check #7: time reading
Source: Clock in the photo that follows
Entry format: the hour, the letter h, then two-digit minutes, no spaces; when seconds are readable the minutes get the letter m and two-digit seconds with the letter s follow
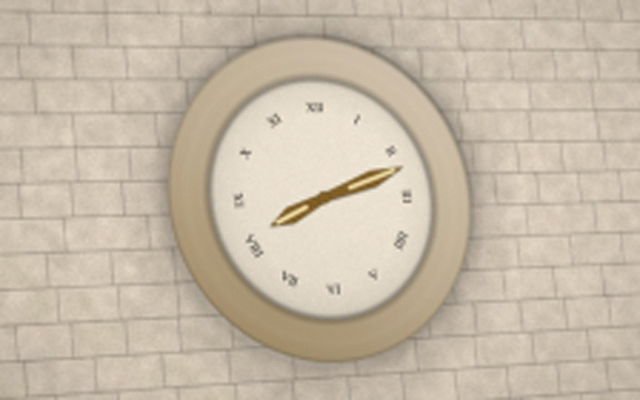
8h12
